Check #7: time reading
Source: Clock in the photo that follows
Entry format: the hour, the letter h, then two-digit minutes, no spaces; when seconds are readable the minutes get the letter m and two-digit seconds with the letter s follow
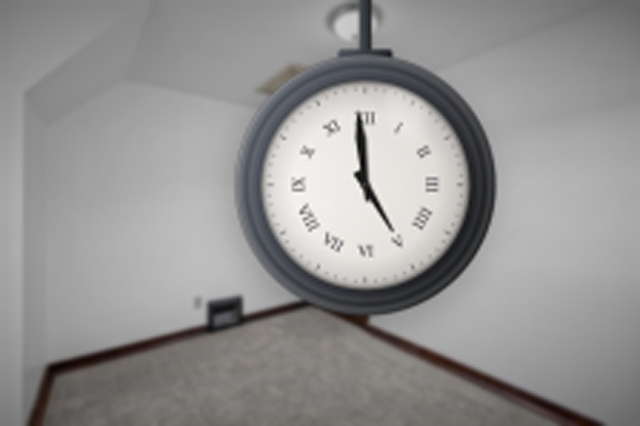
4h59
